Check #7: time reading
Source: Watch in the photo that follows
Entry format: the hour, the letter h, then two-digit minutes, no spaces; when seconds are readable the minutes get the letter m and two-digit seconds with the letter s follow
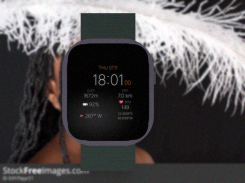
18h01
